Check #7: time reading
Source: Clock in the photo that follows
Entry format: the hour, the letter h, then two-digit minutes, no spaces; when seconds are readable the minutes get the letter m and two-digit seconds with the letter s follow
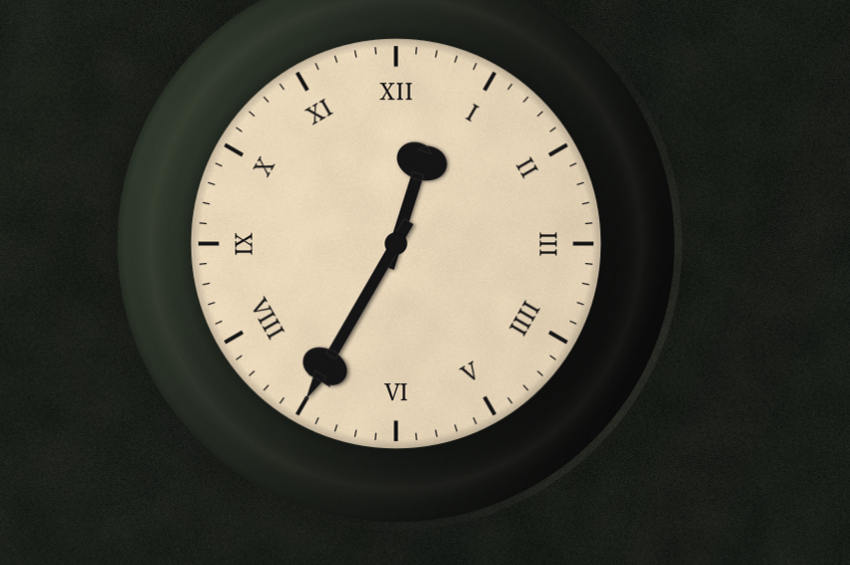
12h35
